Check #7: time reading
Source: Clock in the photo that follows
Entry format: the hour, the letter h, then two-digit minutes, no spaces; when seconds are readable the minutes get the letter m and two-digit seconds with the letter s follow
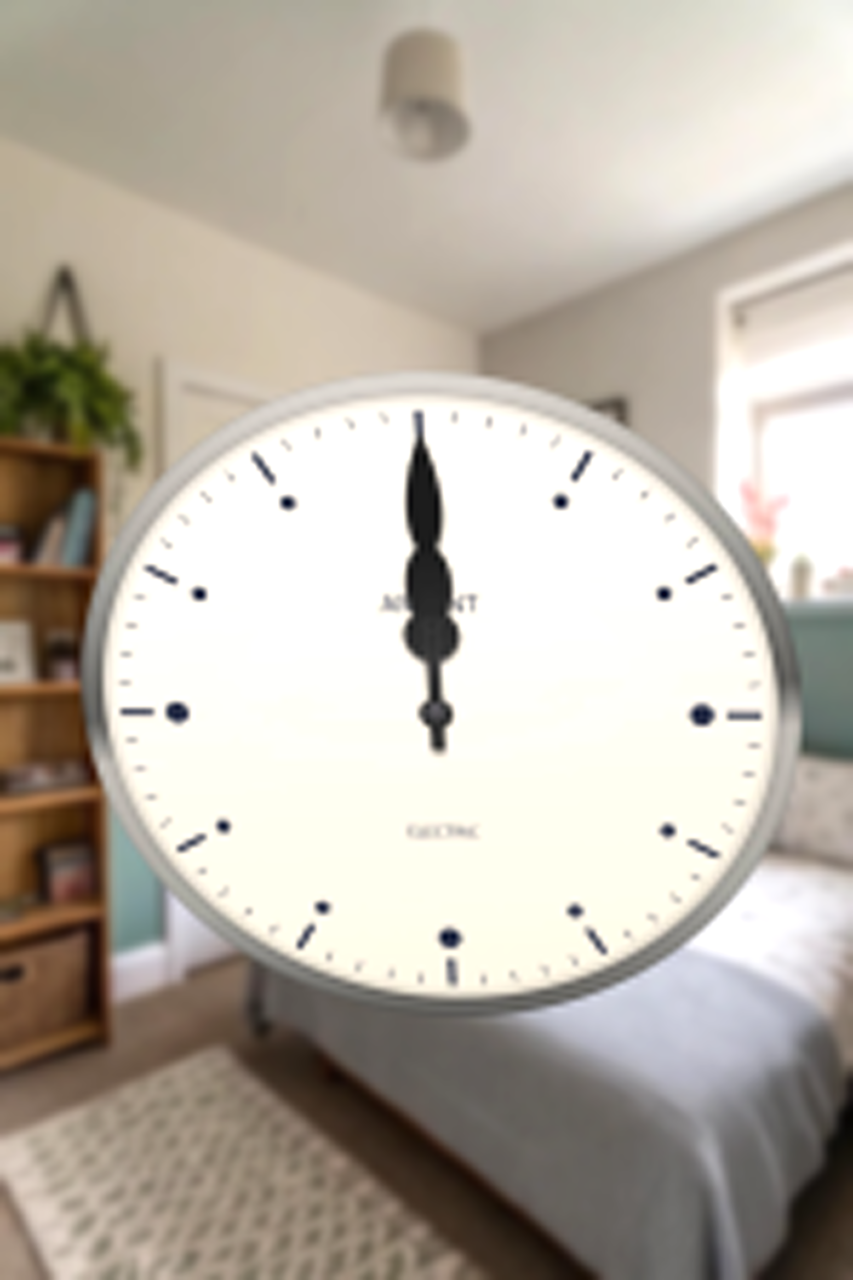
12h00
